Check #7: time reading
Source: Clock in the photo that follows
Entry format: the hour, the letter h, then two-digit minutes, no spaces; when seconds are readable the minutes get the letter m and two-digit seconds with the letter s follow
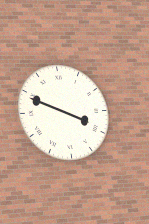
3h49
